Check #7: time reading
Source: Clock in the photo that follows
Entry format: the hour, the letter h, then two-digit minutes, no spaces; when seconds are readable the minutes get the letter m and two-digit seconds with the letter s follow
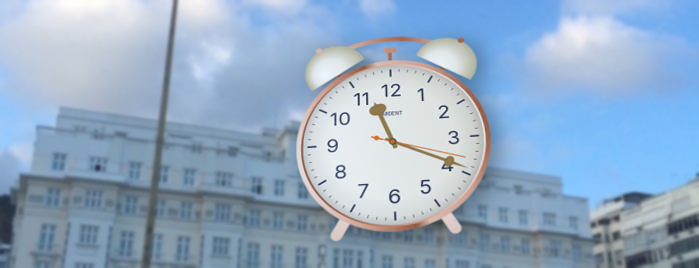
11h19m18s
